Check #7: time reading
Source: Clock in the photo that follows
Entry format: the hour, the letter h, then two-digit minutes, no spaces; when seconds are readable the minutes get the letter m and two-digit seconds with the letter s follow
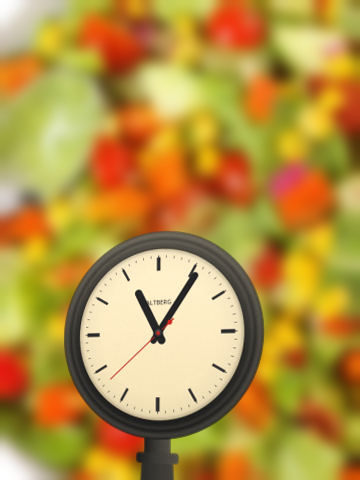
11h05m38s
